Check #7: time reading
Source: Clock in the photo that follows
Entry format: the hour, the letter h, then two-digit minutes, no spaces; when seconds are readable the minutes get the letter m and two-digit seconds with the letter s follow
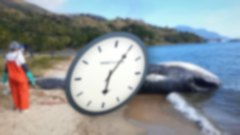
6h05
